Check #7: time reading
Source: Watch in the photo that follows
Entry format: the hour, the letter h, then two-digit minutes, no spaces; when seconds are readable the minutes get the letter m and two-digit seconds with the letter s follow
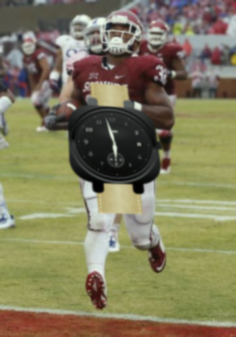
5h58
